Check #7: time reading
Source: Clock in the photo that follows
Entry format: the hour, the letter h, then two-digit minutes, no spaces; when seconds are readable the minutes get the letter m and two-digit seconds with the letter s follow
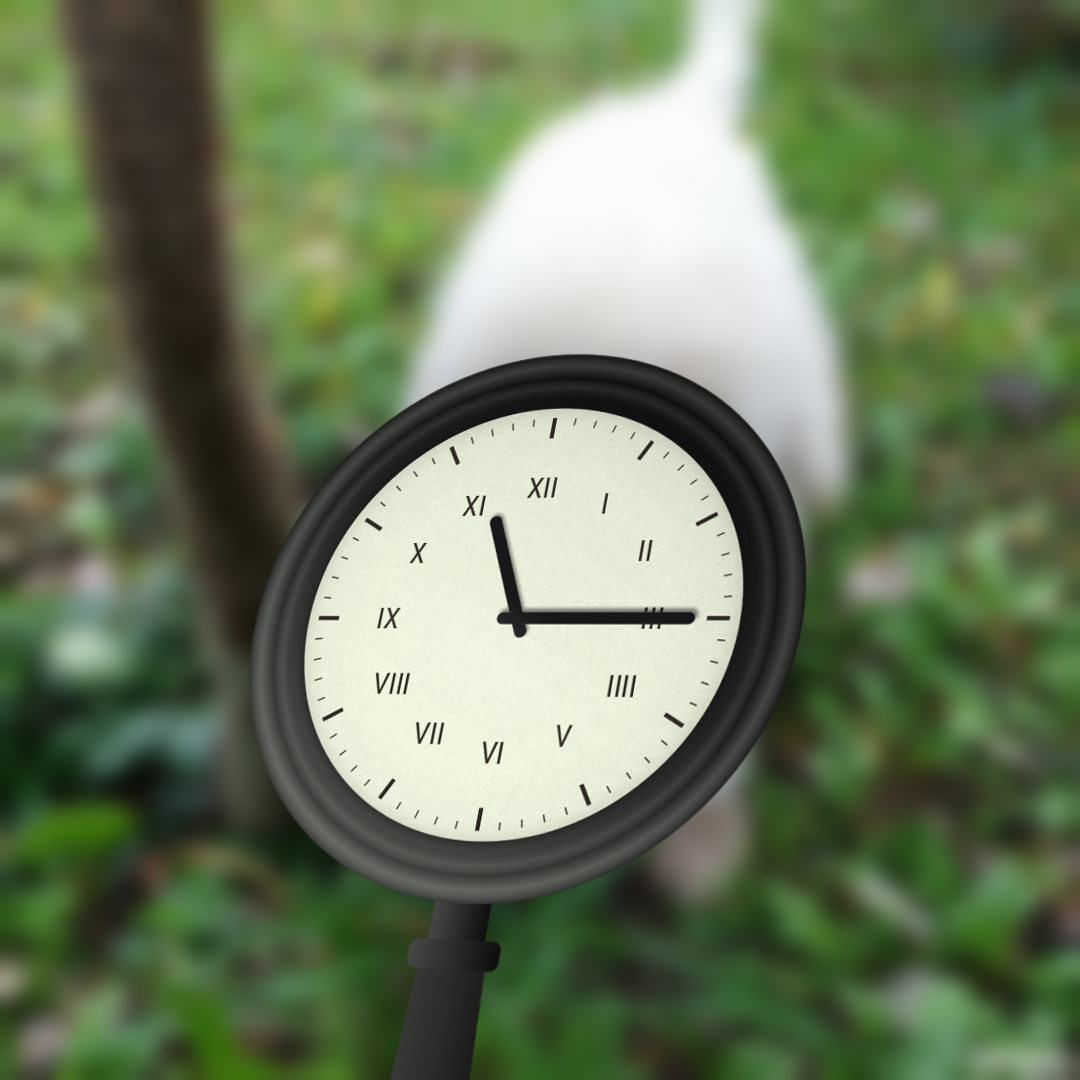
11h15
